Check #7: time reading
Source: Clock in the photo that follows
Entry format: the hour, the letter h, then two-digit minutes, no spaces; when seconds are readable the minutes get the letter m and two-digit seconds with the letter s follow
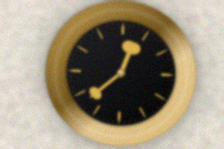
12h38
